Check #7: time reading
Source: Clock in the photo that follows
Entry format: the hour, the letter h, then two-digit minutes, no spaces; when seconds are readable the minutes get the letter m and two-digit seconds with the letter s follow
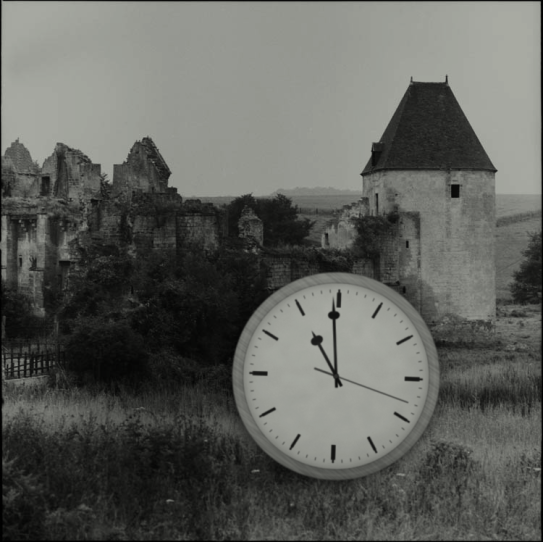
10h59m18s
